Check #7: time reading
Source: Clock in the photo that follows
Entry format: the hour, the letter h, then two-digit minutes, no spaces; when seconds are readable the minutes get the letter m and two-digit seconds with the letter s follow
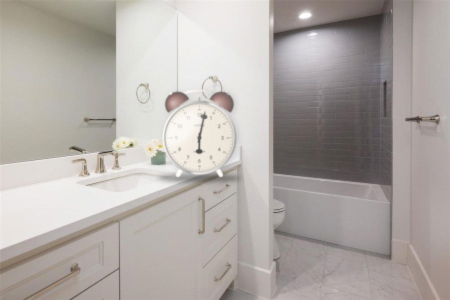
6h02
